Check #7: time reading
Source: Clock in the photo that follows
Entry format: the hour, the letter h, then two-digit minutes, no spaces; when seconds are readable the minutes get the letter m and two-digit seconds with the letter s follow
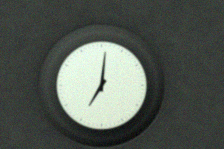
7h01
